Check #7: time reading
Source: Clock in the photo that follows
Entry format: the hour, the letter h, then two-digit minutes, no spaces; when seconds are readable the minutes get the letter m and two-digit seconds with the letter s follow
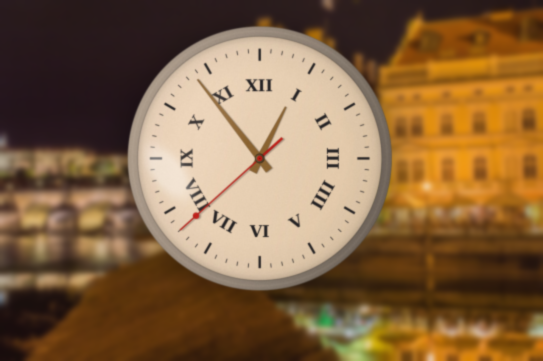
12h53m38s
